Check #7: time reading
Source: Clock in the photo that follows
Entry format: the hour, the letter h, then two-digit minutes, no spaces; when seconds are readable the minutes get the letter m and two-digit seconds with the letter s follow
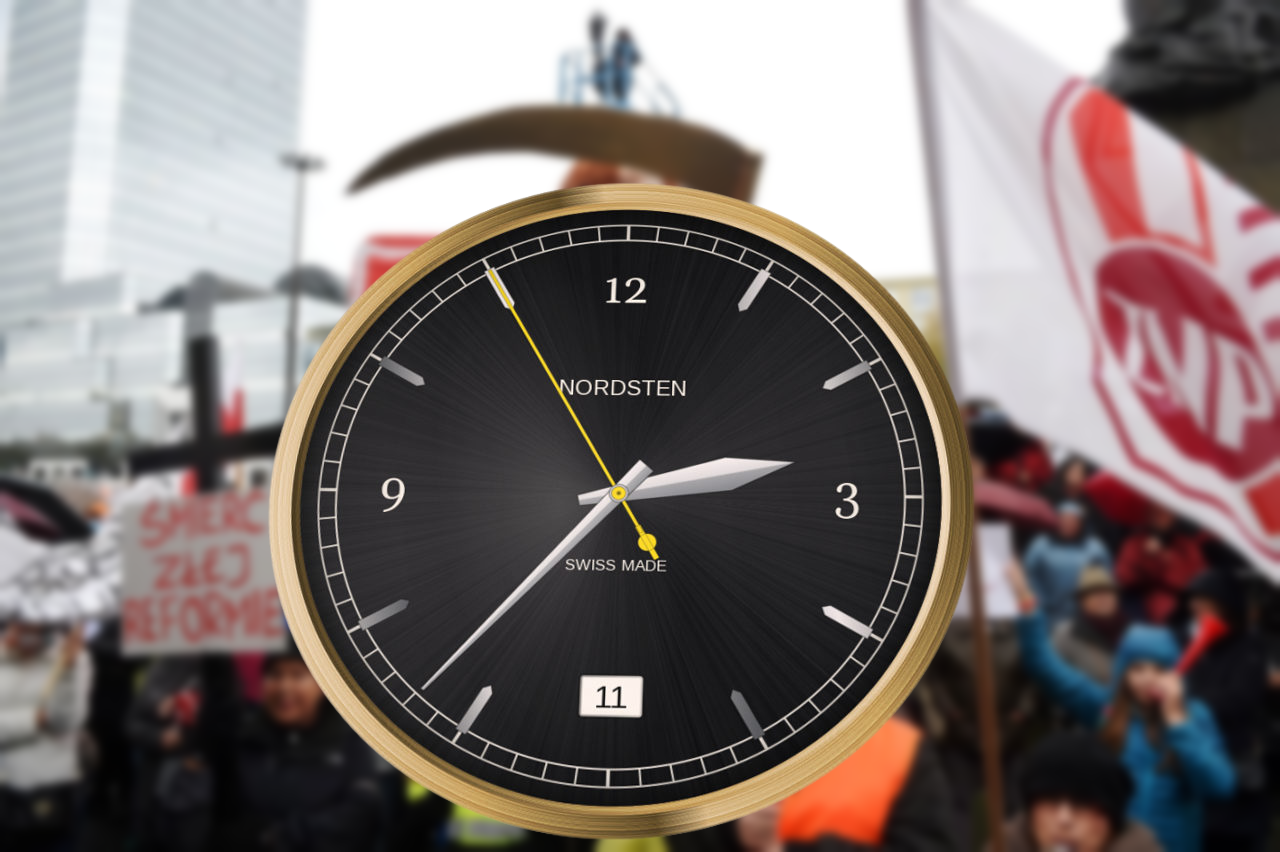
2h36m55s
